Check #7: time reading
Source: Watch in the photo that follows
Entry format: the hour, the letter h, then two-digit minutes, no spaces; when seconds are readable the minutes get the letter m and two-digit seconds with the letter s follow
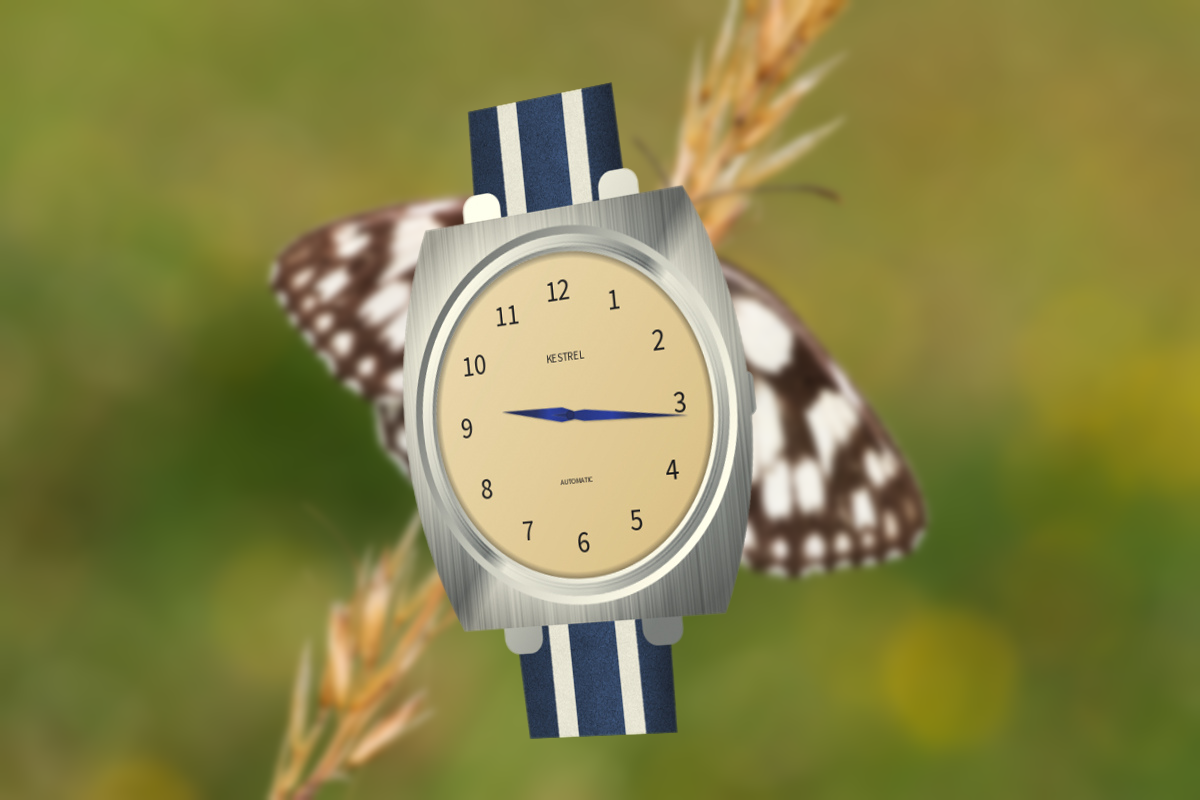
9h16
